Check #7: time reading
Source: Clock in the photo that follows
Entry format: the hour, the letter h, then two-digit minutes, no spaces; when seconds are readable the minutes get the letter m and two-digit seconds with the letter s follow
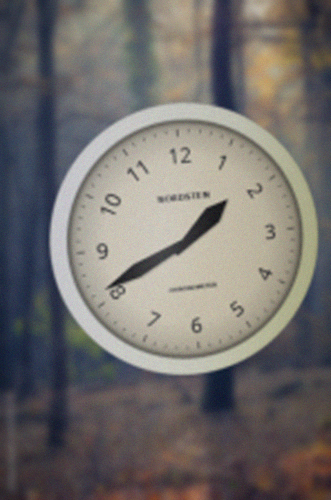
1h41
